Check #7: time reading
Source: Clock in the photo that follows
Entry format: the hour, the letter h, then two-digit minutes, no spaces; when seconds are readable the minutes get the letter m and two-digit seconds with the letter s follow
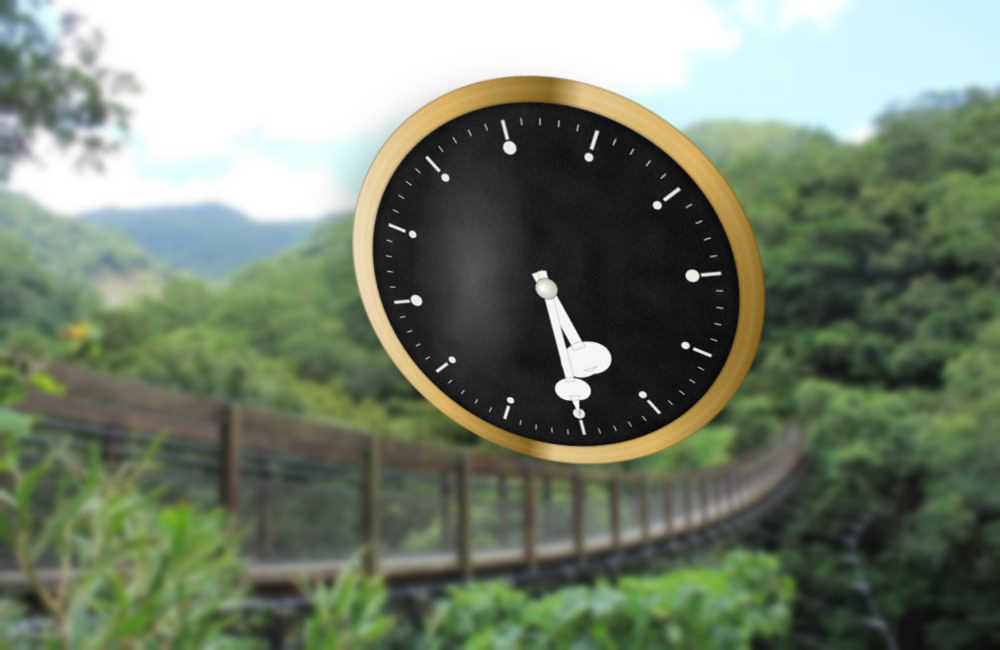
5h30
